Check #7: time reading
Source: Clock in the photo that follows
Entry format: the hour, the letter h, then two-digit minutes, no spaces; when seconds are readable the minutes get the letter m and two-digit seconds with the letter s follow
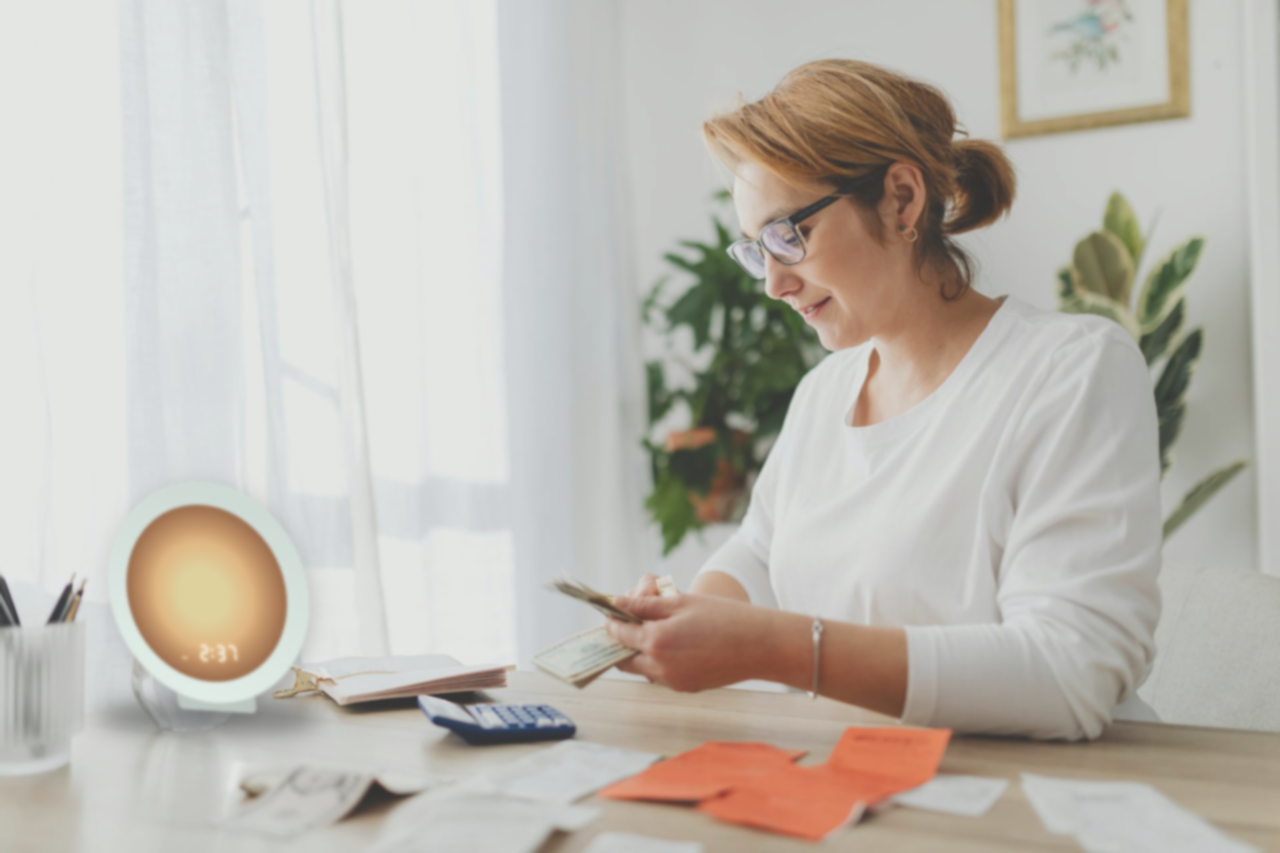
2h37
